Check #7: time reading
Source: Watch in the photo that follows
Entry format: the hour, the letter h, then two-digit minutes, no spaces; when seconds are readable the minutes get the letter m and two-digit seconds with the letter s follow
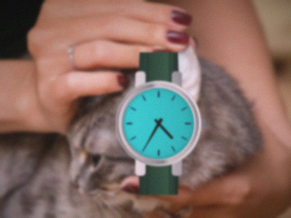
4h35
